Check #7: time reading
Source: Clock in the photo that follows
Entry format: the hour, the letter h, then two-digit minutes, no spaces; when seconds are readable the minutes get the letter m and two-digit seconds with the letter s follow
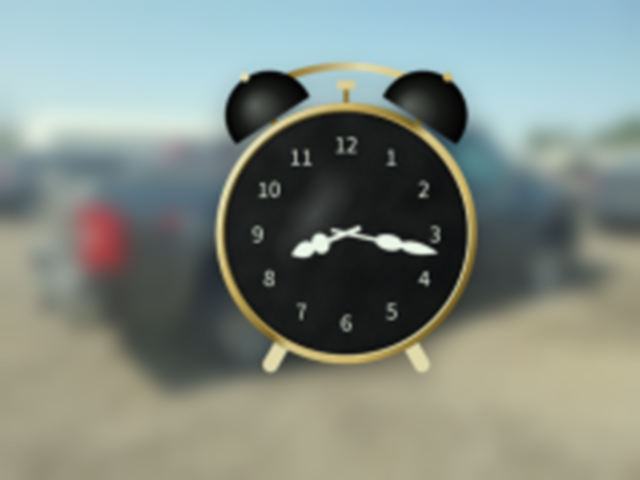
8h17
